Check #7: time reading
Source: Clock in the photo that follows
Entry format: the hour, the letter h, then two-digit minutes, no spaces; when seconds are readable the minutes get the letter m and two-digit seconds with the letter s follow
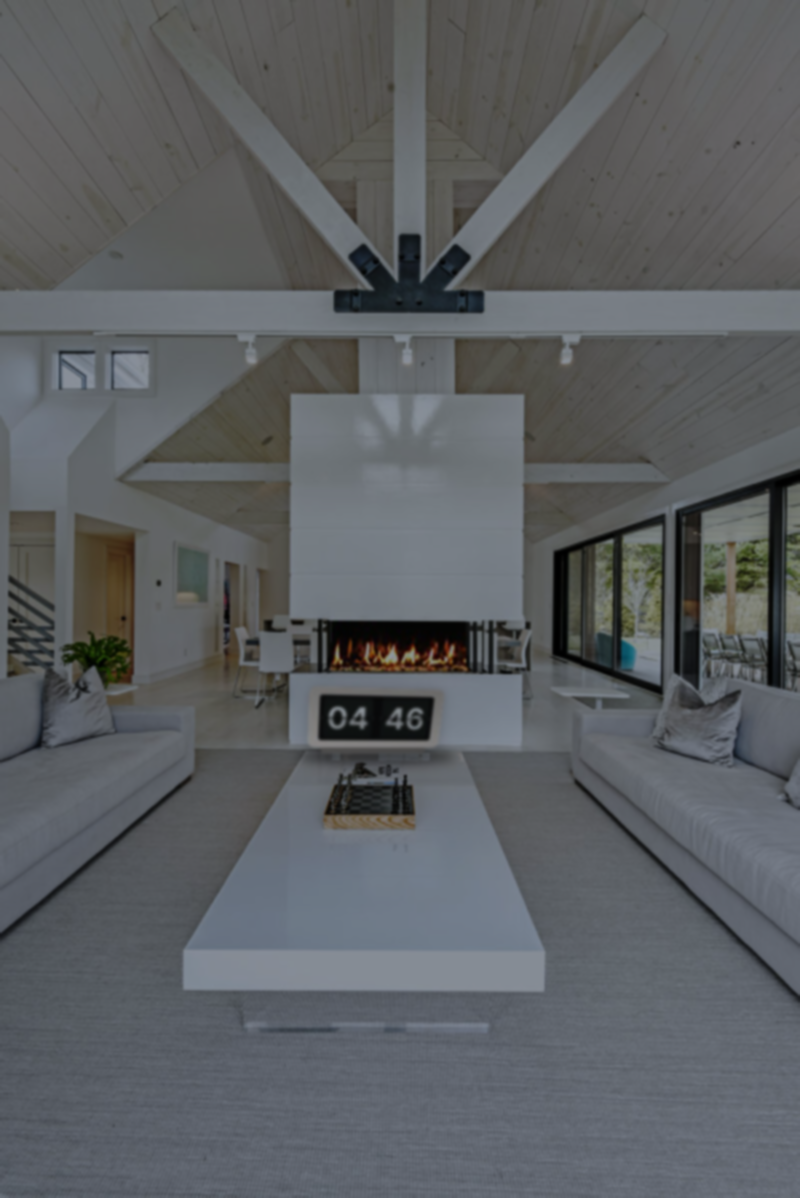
4h46
